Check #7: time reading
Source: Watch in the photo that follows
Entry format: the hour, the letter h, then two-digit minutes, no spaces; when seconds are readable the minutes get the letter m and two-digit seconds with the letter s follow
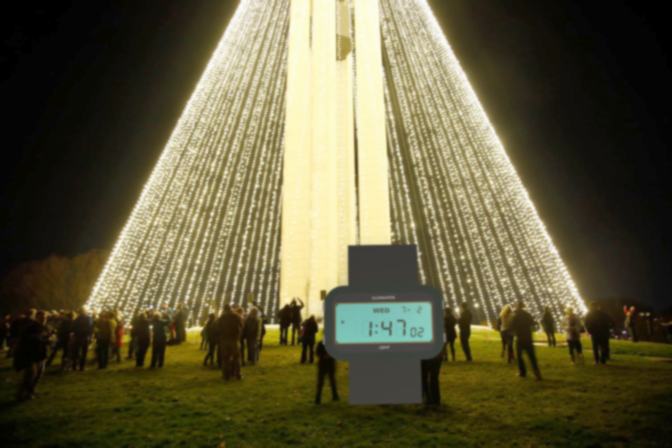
1h47
